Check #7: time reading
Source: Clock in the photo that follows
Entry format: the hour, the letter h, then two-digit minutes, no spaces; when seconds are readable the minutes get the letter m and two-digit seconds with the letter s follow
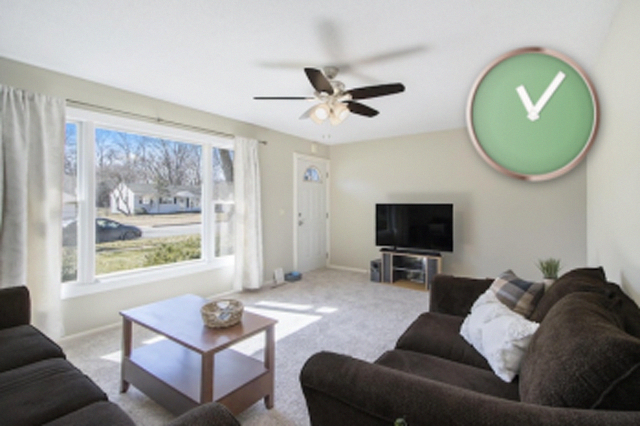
11h06
